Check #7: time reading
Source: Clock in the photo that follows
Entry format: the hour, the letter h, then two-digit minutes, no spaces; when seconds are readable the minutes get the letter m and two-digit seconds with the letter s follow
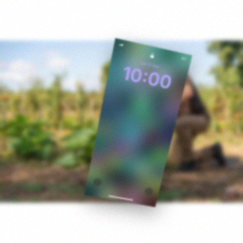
10h00
